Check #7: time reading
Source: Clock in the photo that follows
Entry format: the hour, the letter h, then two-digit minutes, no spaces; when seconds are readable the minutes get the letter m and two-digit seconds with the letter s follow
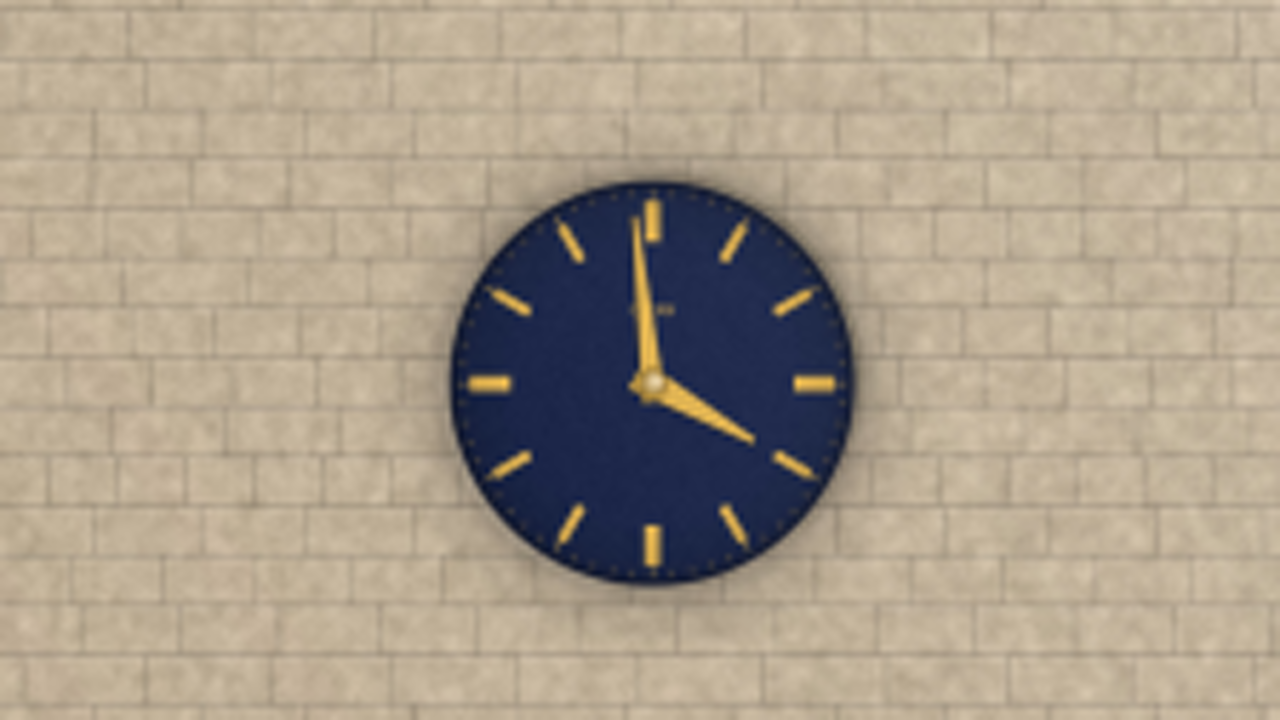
3h59
